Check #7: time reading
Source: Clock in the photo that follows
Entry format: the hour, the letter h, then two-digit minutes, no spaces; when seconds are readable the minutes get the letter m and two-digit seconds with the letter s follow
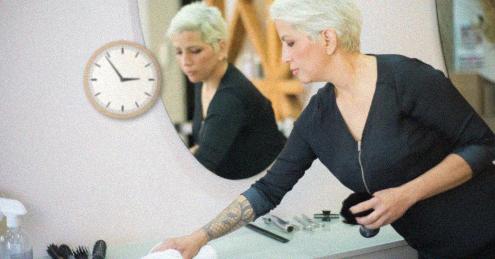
2h54
